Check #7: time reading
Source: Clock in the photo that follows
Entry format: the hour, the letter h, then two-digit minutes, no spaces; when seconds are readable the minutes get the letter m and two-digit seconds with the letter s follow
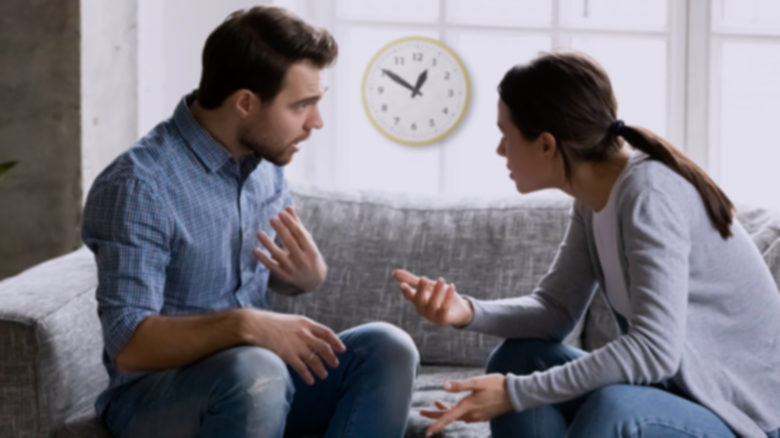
12h50
